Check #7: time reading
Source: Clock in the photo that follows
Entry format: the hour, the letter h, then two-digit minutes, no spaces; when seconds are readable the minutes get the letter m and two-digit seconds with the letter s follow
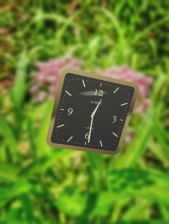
12h29
